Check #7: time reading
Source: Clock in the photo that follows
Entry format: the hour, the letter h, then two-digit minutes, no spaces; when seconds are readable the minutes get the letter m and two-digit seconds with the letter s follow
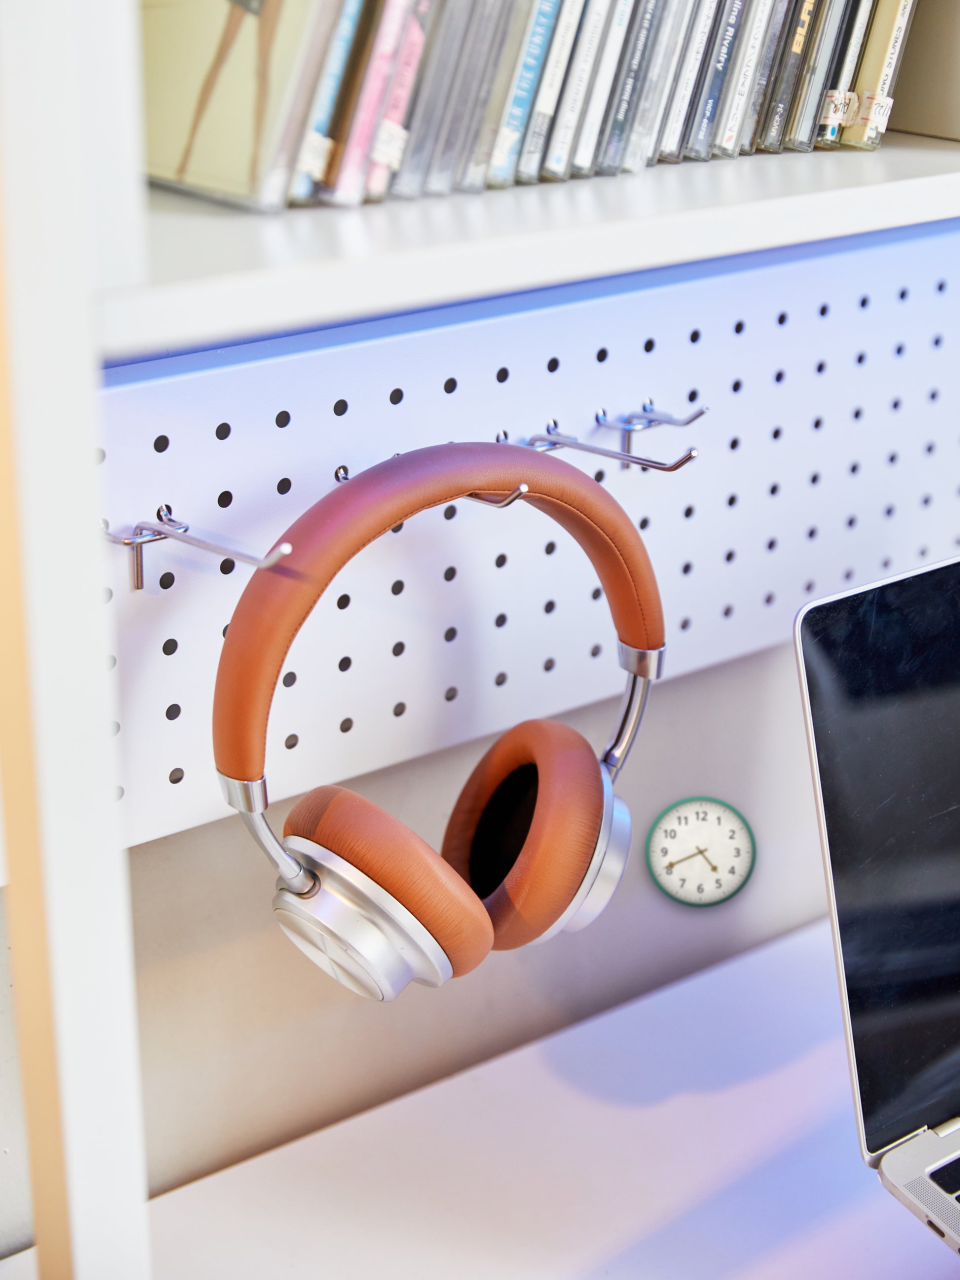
4h41
